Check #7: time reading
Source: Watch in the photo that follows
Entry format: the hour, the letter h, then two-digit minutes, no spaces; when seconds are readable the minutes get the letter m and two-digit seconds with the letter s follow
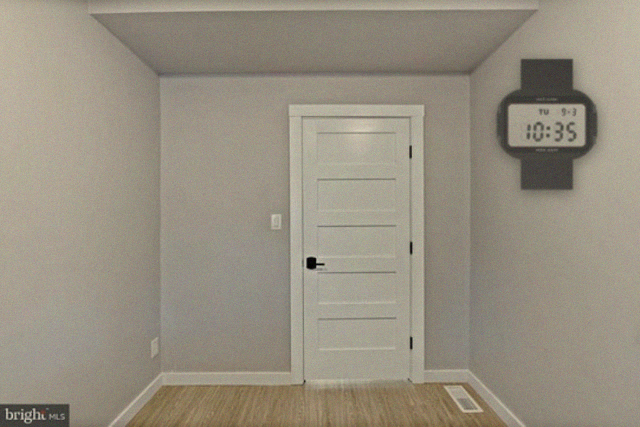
10h35
